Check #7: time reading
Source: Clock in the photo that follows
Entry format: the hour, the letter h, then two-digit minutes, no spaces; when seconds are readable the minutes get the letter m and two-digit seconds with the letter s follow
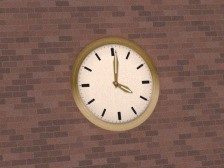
4h01
